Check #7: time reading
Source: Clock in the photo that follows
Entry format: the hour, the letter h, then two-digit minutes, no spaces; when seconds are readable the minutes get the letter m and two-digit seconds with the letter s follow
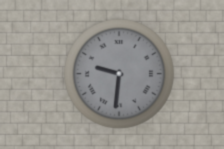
9h31
